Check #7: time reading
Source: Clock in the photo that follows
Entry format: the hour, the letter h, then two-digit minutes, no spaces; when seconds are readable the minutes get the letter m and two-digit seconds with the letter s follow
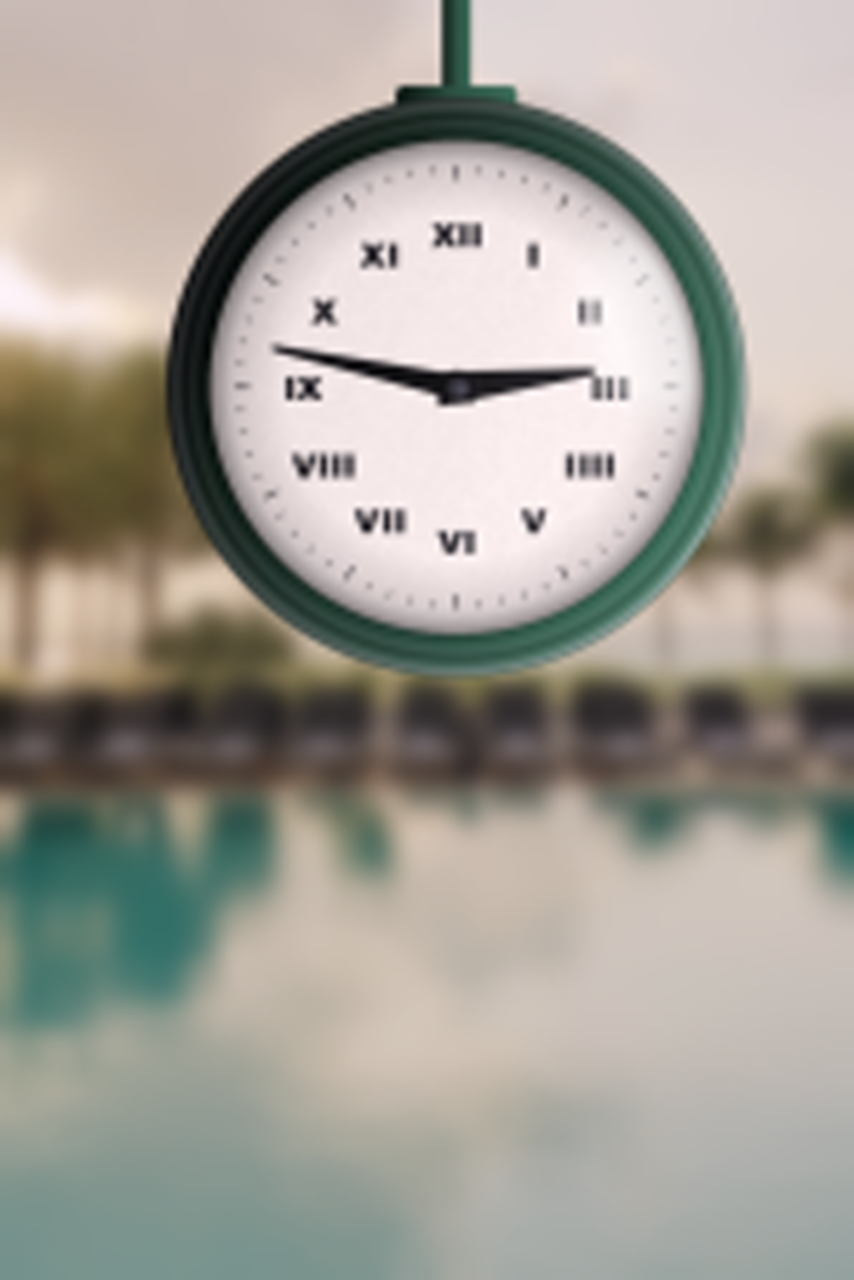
2h47
